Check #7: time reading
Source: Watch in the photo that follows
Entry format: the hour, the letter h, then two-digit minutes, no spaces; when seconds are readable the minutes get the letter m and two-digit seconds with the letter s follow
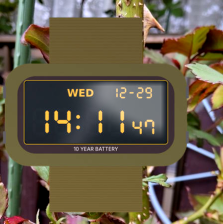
14h11m47s
